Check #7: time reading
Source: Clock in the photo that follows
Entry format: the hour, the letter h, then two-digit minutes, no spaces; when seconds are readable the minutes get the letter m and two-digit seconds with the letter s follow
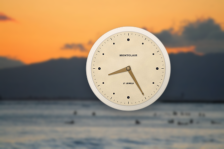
8h25
